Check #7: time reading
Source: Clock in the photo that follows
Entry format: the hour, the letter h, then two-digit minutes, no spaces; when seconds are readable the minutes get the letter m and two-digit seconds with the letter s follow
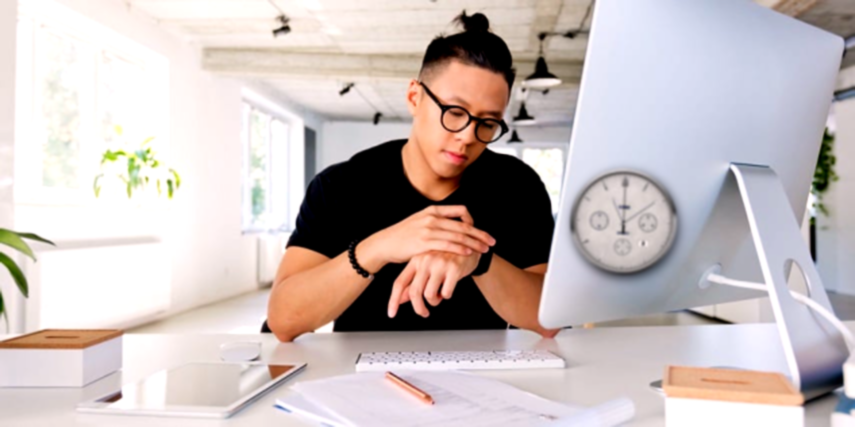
11h09
